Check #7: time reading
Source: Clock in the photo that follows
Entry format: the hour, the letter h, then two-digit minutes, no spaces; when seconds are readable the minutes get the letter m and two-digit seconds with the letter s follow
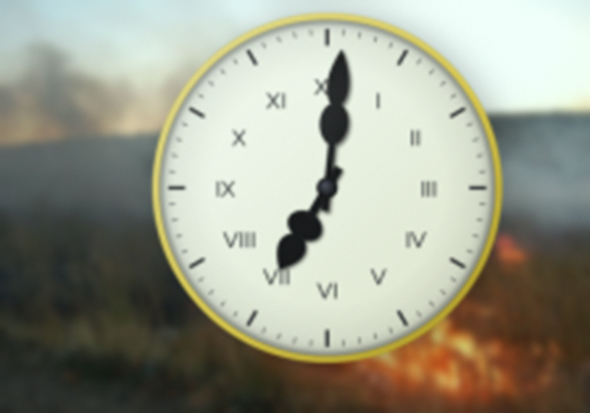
7h01
